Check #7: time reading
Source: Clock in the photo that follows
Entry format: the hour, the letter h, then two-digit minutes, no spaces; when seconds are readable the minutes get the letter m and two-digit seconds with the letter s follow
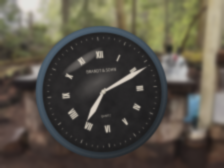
7h11
